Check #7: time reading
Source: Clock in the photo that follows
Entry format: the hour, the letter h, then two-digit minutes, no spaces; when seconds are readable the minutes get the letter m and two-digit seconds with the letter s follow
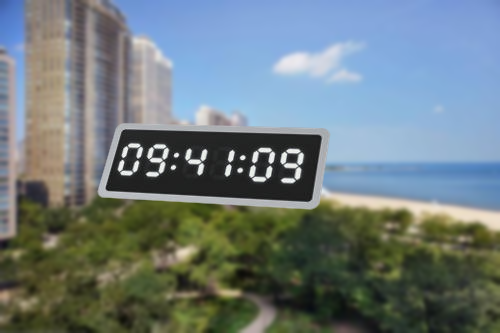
9h41m09s
